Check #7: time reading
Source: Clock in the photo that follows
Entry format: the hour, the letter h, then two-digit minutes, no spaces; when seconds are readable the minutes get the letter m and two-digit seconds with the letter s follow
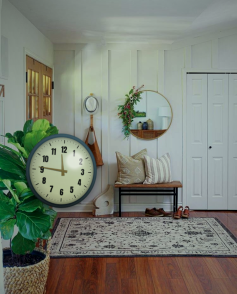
11h46
